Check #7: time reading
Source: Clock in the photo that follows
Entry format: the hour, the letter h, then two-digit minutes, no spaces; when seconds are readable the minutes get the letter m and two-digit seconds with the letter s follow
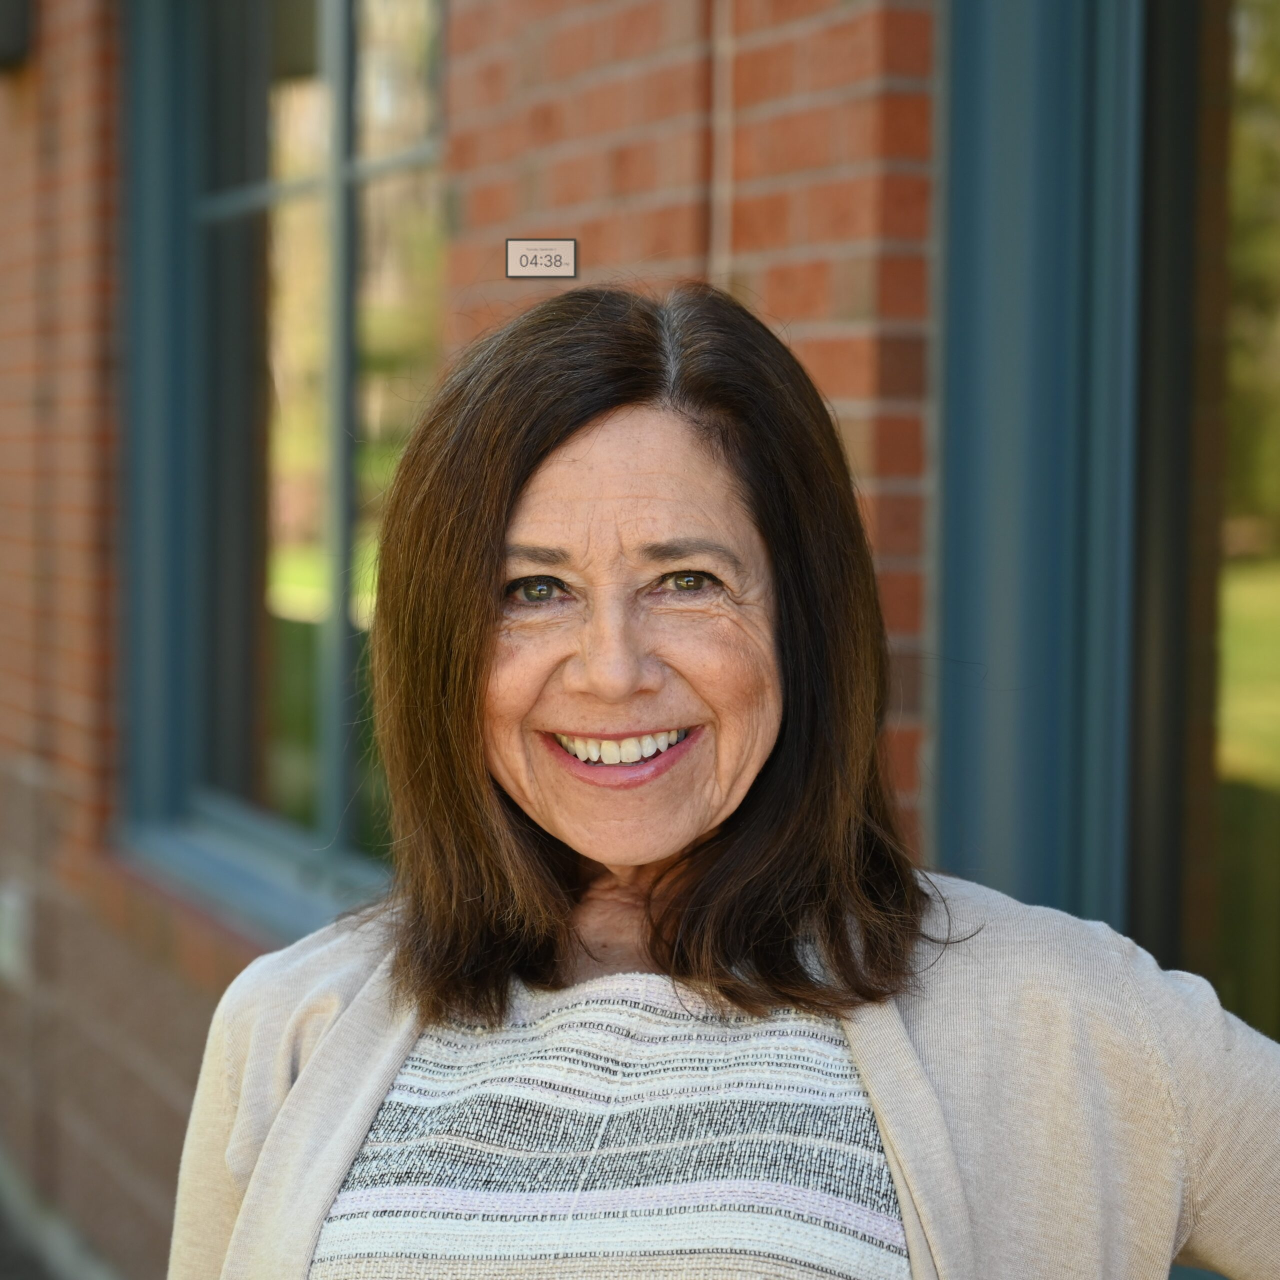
4h38
